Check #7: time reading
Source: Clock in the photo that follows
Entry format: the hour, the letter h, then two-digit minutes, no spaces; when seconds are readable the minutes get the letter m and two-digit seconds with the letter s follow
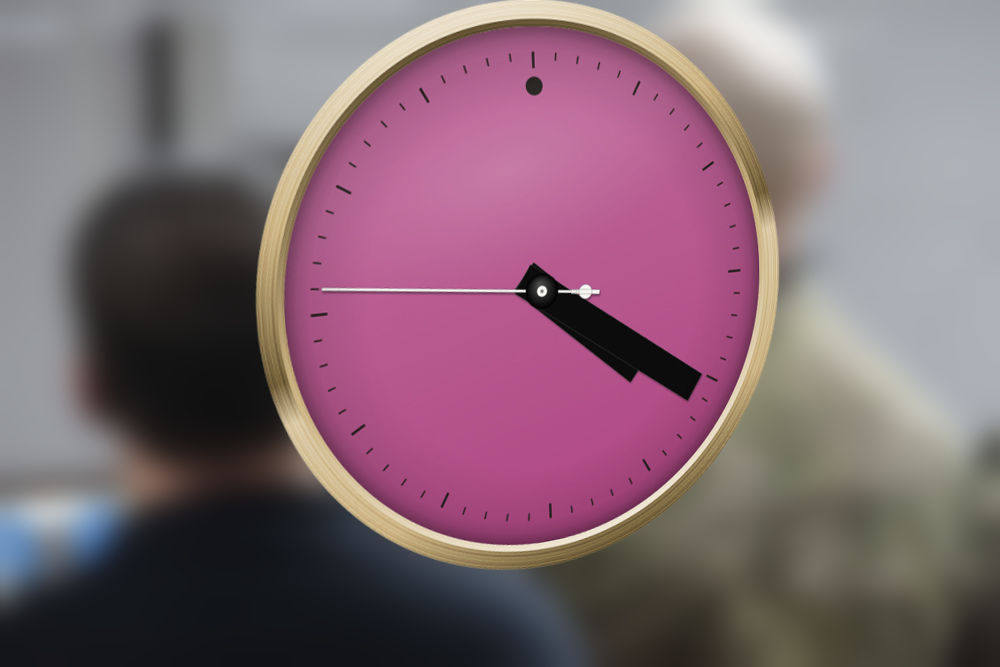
4h20m46s
